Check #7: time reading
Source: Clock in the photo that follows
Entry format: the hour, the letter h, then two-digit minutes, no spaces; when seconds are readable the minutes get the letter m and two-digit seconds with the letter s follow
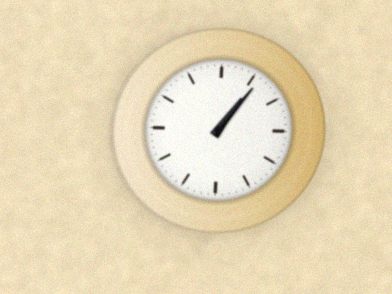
1h06
